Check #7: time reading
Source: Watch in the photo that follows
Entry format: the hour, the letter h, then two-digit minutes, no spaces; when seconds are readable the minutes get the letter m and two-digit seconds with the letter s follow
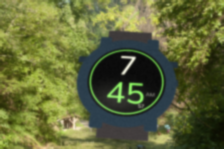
7h45
